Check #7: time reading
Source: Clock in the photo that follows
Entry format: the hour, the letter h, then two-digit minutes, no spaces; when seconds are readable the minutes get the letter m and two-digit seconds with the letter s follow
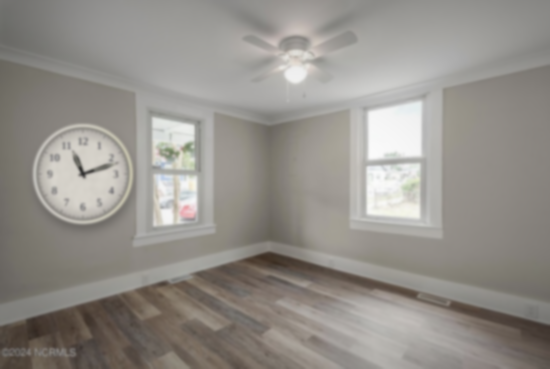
11h12
